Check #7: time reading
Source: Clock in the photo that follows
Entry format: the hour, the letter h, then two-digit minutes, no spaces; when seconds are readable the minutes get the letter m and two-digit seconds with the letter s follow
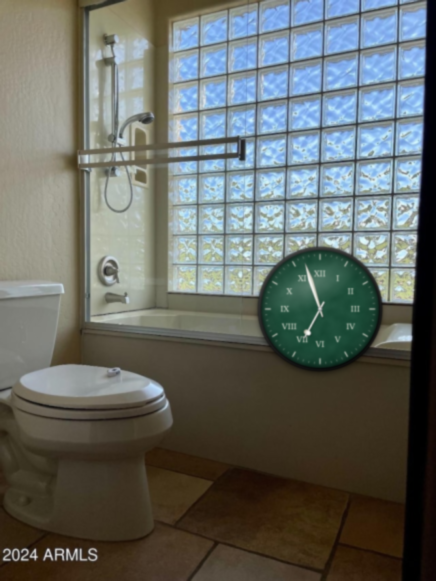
6h57
